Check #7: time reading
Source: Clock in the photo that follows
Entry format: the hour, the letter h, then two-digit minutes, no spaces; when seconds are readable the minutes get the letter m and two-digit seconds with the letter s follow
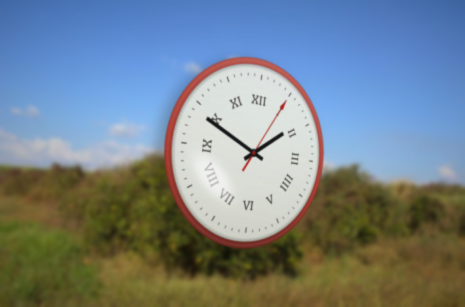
1h49m05s
